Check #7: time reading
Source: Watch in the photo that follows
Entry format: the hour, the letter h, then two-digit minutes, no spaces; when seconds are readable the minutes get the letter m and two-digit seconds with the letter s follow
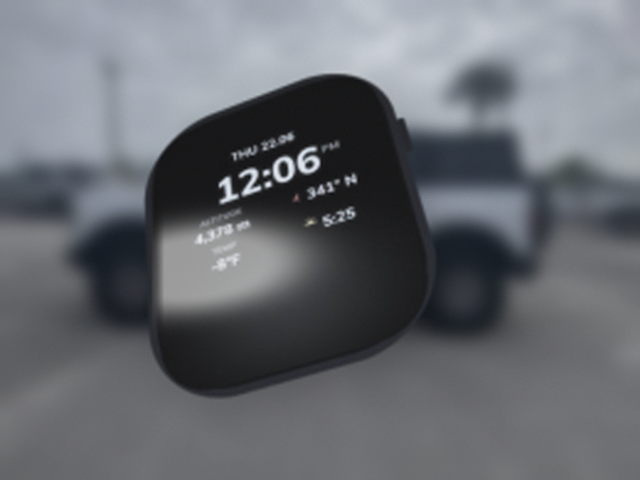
12h06
